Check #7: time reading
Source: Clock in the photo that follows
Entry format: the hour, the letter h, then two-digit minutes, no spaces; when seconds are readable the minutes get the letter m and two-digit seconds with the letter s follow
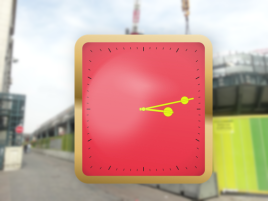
3h13
